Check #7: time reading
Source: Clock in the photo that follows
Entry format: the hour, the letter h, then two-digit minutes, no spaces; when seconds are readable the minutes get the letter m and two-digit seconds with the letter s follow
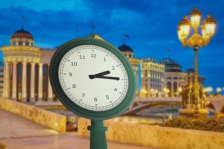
2h15
